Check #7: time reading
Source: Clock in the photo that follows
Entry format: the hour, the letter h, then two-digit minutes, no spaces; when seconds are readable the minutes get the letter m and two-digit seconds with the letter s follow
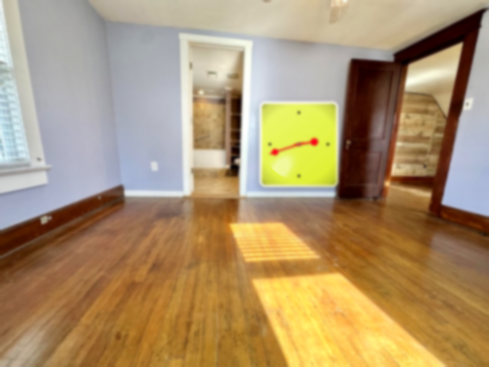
2h42
